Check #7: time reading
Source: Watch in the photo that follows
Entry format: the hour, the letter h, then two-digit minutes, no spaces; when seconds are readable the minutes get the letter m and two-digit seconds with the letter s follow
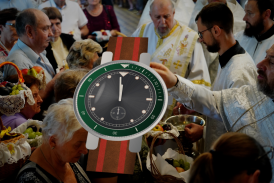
11h59
